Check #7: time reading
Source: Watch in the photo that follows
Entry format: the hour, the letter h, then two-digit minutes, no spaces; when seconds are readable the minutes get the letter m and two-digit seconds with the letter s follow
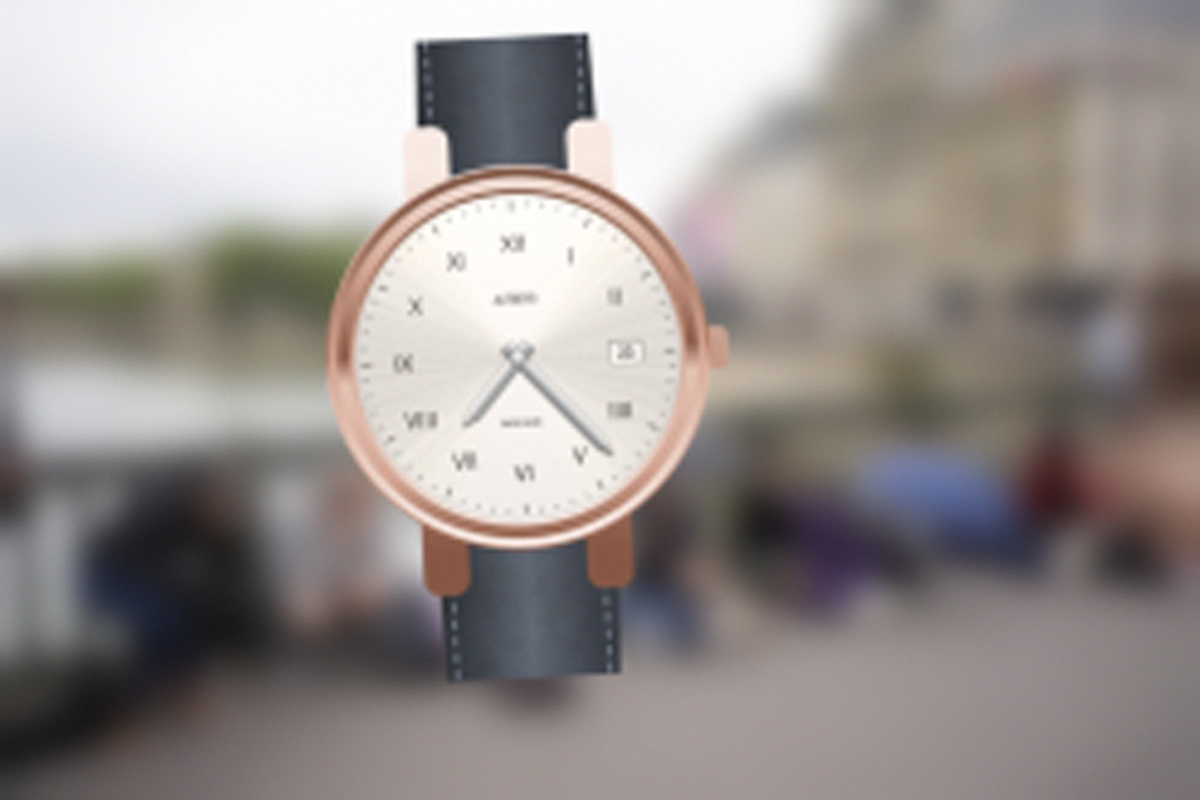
7h23
